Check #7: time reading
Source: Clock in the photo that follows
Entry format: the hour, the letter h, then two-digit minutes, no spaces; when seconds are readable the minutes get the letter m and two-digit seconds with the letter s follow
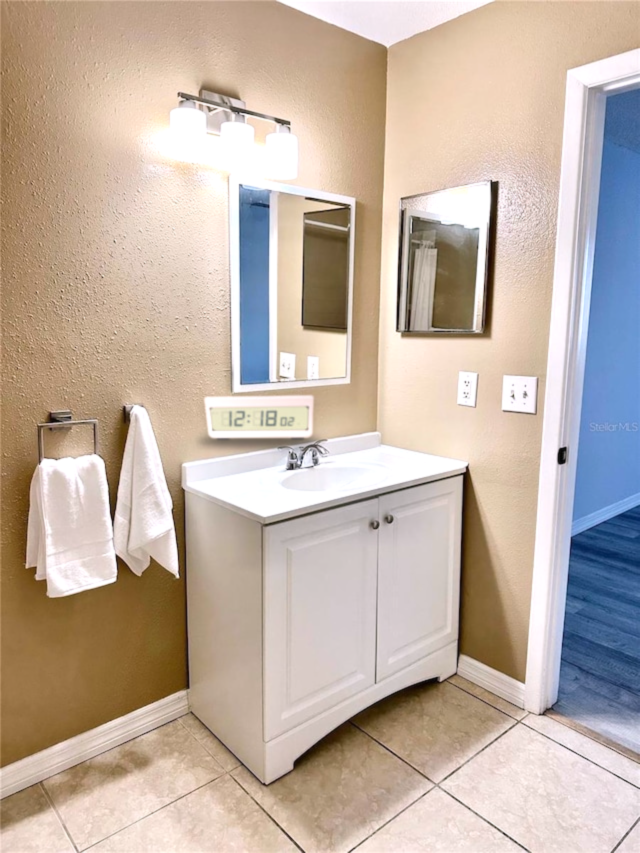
12h18
